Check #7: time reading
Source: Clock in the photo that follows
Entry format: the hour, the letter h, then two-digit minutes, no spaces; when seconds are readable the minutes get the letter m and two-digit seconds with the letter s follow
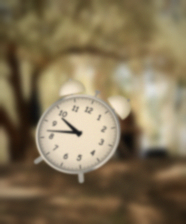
9h42
